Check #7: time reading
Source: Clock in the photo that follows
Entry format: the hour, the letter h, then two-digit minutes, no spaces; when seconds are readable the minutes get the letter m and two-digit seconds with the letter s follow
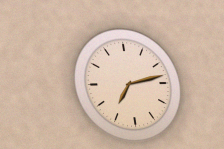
7h13
